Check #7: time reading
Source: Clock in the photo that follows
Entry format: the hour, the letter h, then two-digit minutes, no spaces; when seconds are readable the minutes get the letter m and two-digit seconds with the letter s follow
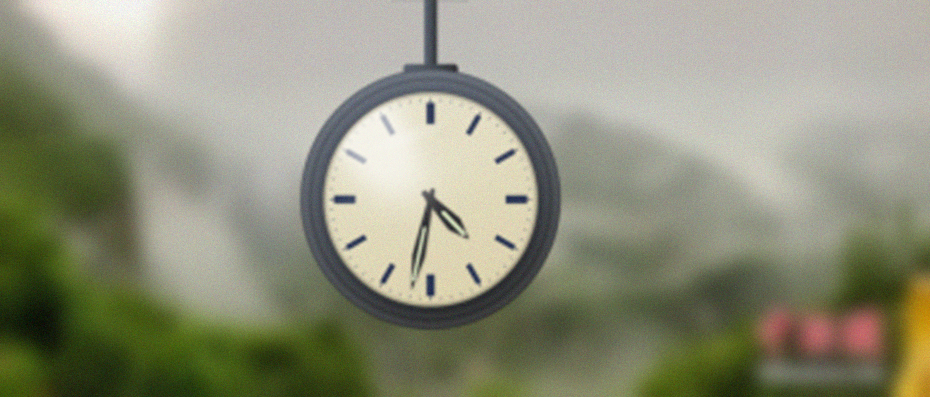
4h32
